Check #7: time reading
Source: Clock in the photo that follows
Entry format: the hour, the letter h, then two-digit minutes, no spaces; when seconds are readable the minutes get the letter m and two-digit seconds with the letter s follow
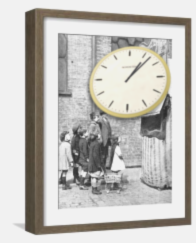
1h07
